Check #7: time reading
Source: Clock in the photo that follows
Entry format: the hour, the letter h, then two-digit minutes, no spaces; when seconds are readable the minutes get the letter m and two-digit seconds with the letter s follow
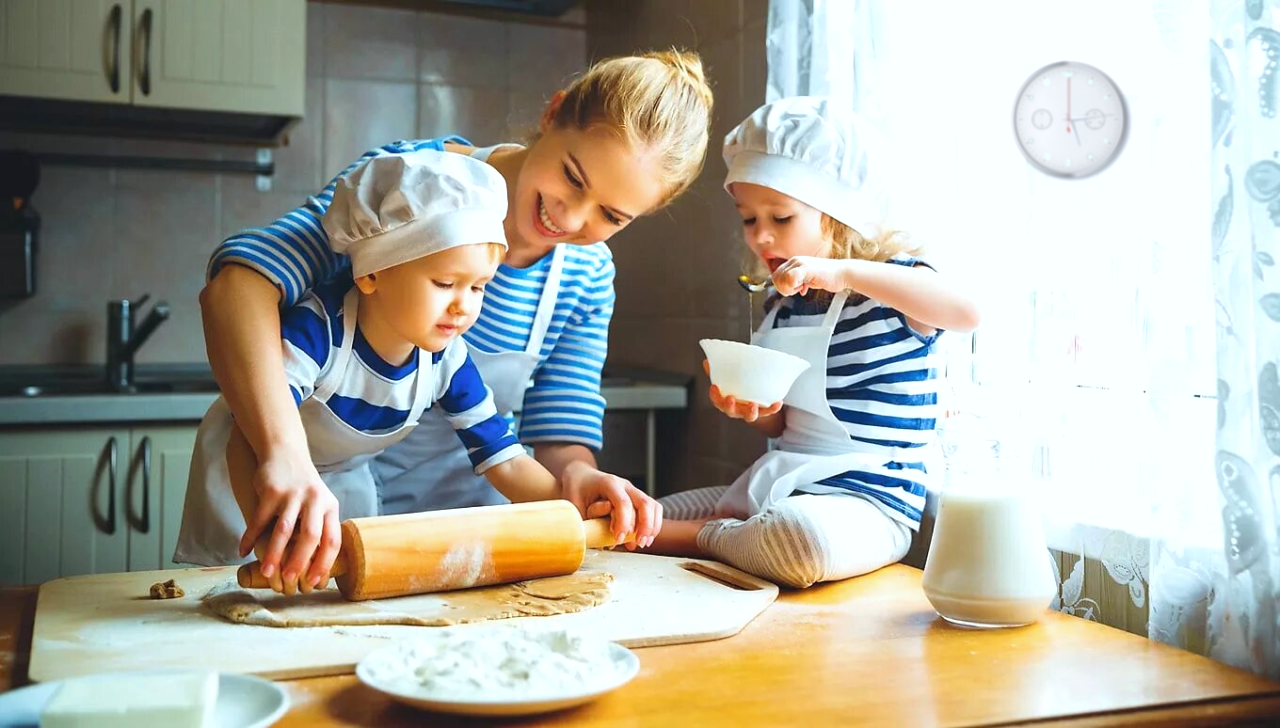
5h14
